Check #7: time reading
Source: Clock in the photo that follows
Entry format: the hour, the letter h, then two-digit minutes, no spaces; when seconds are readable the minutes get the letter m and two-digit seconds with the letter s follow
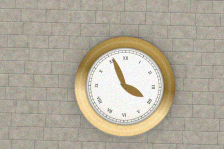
3h56
